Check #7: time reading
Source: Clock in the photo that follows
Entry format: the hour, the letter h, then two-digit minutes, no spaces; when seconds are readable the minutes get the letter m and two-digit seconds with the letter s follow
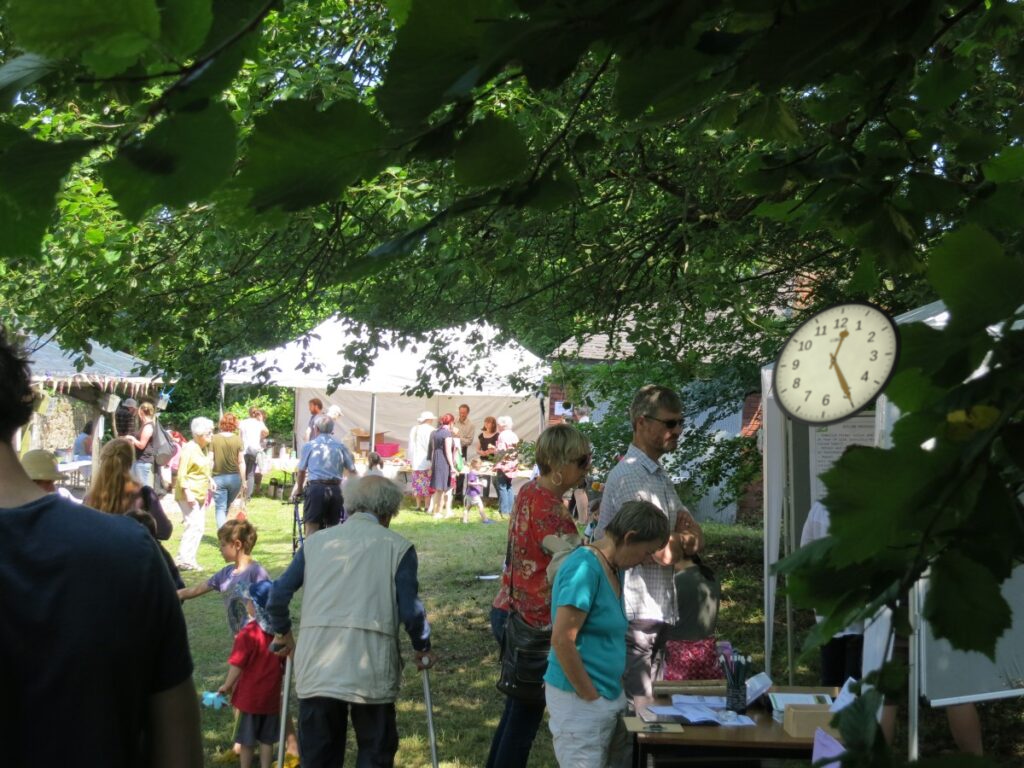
12h25
